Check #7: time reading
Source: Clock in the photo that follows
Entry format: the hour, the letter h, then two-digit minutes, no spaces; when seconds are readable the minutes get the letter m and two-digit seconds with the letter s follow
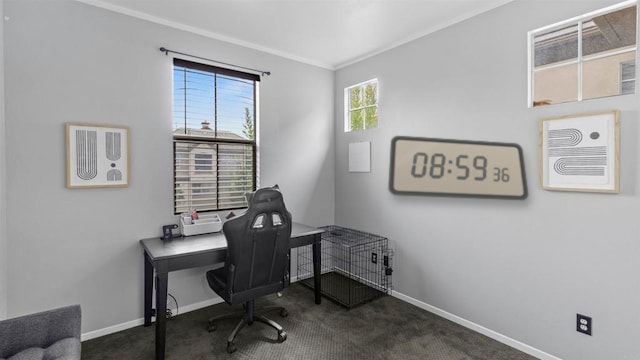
8h59m36s
